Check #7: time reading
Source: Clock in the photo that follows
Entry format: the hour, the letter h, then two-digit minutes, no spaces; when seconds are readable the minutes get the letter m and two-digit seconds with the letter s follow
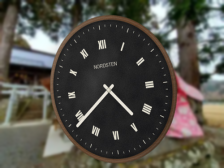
4h39
